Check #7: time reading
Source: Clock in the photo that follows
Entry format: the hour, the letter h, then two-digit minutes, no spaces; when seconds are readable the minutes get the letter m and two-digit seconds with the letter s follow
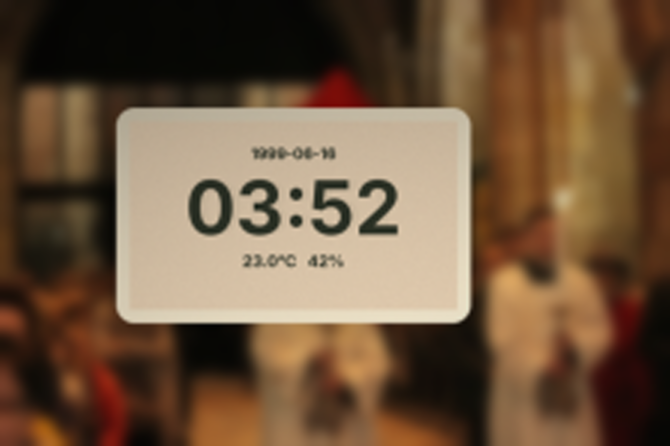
3h52
